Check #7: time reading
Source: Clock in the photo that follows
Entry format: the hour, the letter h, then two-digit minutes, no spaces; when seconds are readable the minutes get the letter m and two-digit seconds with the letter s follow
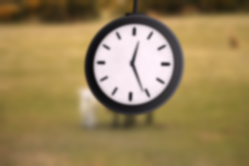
12h26
